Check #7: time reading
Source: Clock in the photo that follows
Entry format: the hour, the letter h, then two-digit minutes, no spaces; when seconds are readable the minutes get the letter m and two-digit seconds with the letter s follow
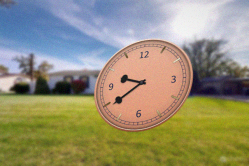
9h39
